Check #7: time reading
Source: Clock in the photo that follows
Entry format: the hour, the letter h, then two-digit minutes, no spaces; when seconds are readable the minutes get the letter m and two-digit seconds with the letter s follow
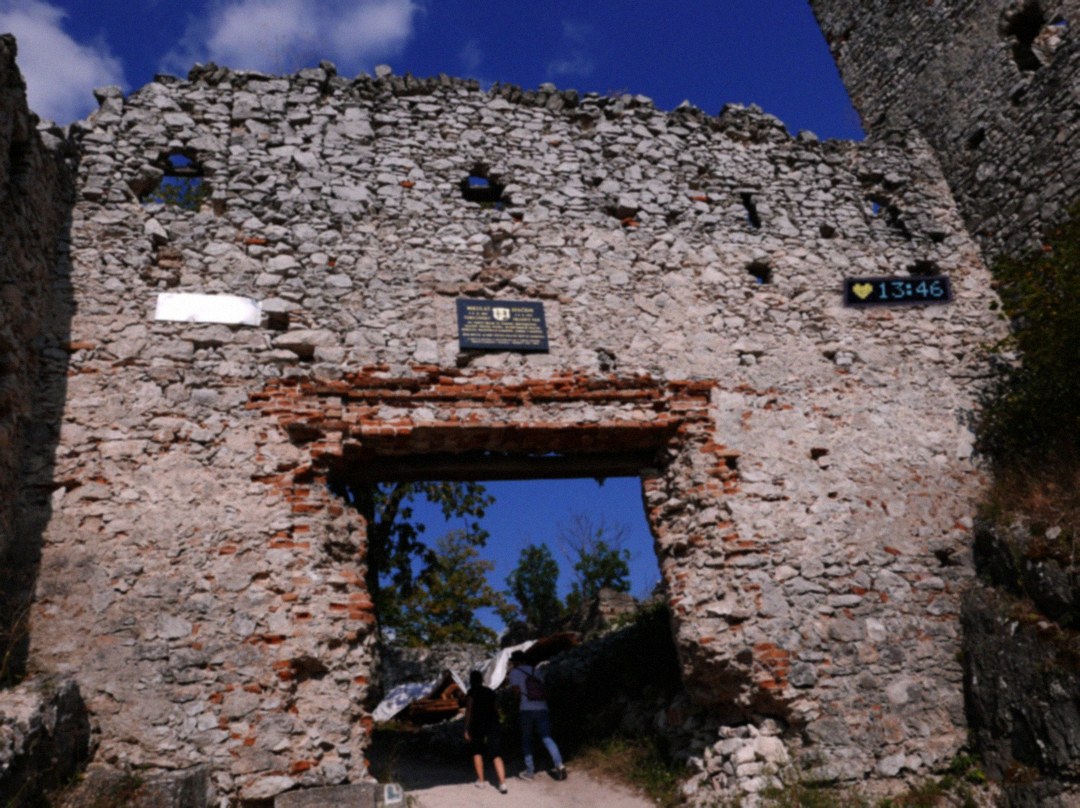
13h46
